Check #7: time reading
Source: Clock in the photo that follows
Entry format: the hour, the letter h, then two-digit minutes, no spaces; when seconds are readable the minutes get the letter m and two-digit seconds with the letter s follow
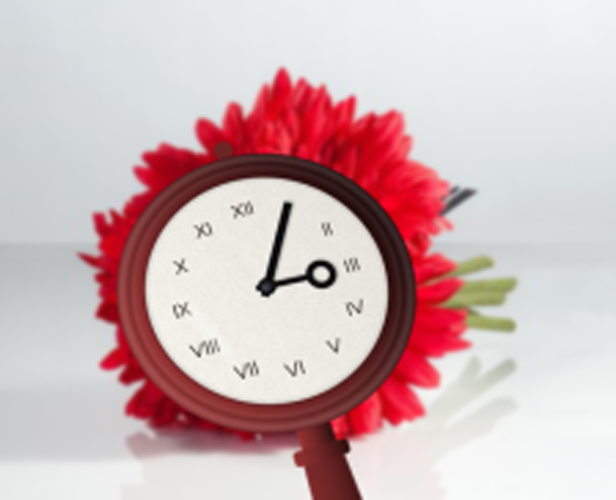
3h05
